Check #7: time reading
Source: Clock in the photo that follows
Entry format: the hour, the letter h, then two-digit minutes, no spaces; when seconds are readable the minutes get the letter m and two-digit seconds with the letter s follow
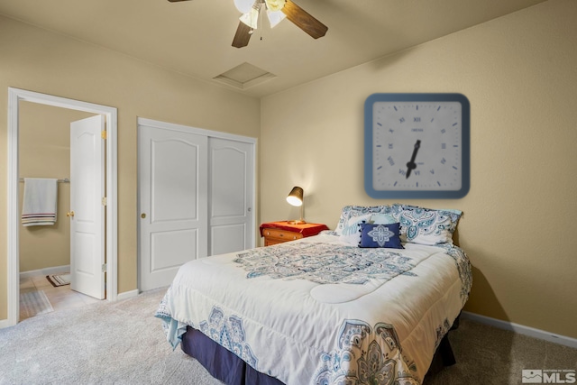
6h33
